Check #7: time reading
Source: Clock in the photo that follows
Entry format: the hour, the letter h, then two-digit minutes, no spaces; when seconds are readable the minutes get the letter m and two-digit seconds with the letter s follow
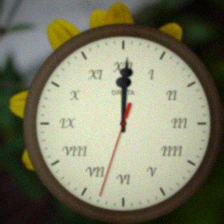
12h00m33s
